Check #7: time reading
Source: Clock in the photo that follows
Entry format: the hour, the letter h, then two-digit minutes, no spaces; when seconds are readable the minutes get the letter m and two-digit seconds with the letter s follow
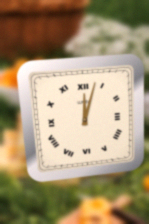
12h03
